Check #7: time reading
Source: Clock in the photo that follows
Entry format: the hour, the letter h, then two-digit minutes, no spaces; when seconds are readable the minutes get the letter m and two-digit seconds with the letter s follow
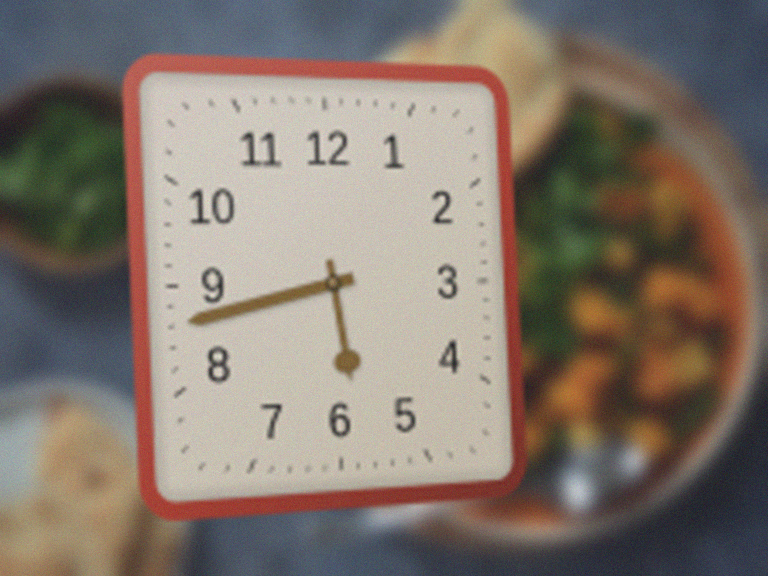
5h43
